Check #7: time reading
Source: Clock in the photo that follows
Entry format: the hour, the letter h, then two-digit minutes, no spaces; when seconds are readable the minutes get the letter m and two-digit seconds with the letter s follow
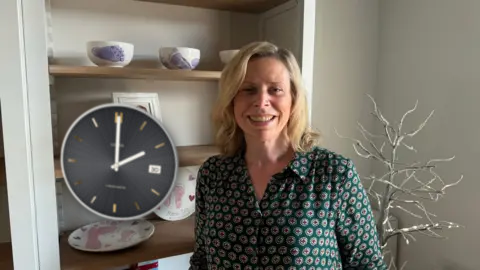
2h00
